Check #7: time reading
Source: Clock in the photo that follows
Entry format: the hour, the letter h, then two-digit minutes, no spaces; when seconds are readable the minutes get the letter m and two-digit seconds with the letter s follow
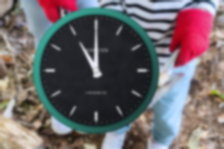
11h00
